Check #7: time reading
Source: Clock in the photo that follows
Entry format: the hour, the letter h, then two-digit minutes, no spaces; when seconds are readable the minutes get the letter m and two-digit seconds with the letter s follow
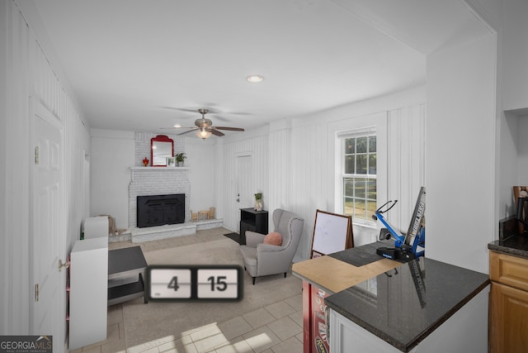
4h15
